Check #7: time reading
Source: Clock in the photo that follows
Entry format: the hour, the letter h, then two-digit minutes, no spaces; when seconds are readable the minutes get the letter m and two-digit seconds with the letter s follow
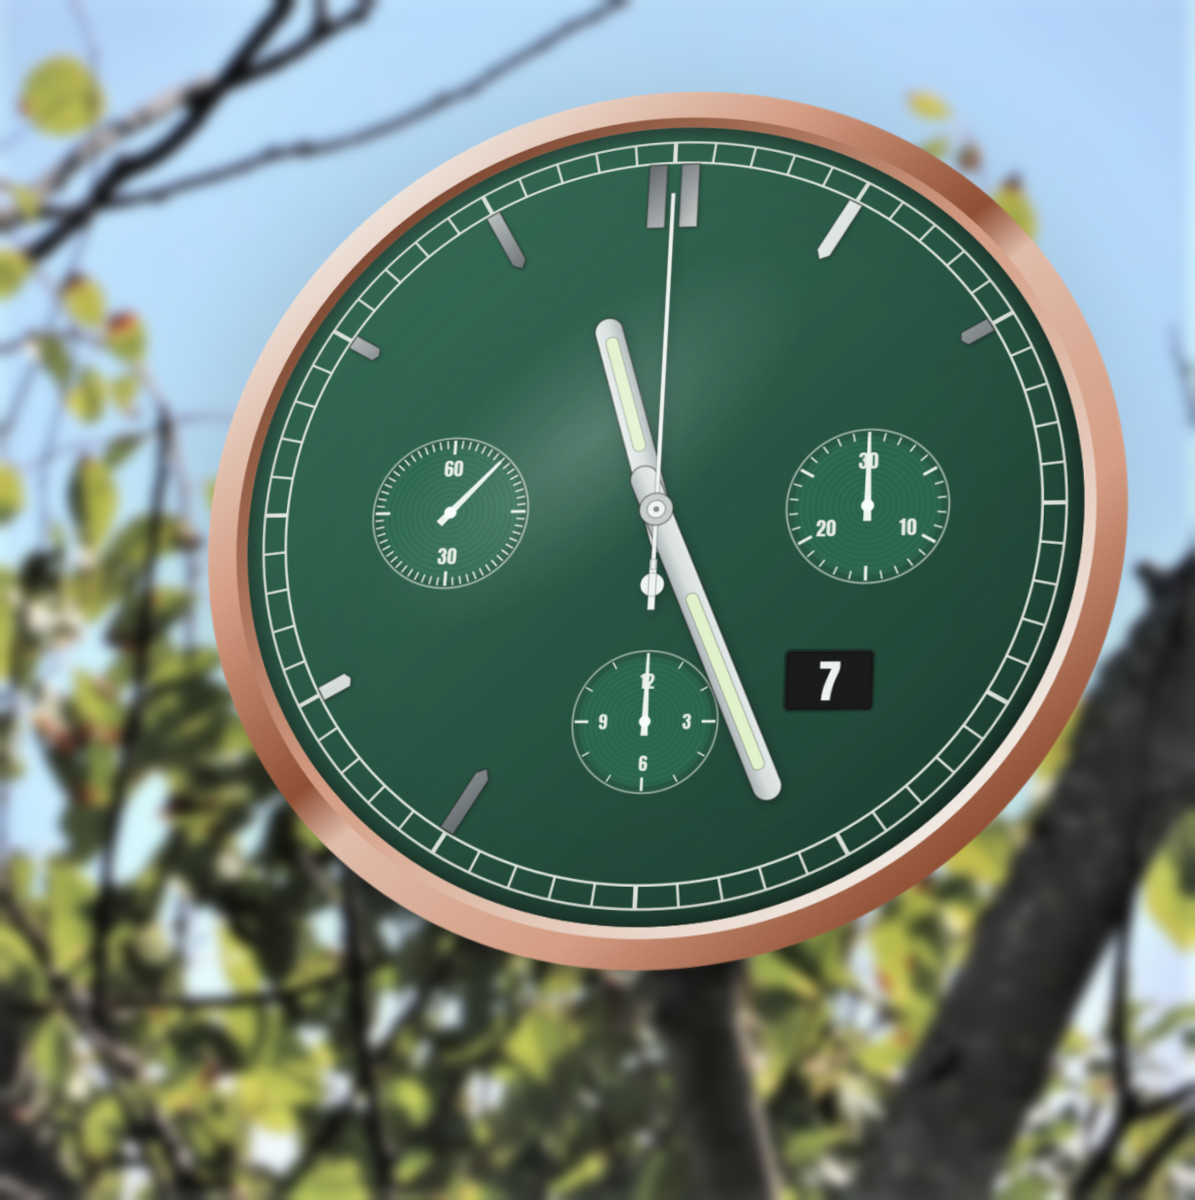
11h26m07s
